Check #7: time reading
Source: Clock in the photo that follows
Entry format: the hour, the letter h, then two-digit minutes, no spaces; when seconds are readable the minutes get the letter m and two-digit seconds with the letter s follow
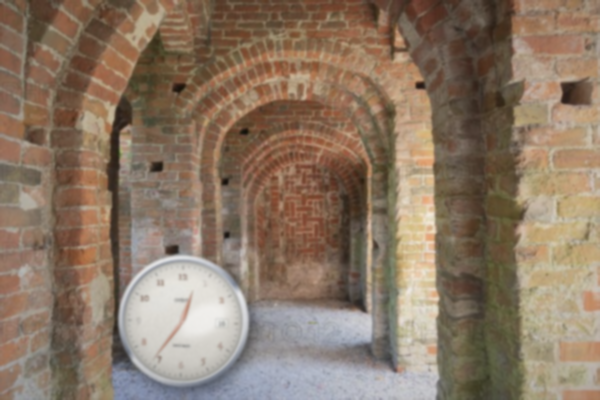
12h36
